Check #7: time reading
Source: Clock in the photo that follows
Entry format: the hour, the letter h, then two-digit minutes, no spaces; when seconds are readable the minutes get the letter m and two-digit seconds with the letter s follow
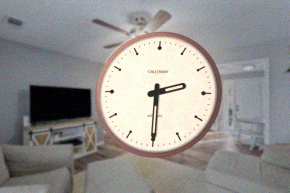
2h30
